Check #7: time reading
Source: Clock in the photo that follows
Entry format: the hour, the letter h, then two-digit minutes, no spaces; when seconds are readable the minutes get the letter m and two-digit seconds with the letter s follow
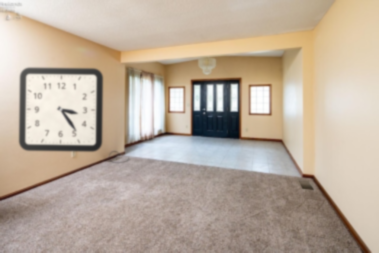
3h24
